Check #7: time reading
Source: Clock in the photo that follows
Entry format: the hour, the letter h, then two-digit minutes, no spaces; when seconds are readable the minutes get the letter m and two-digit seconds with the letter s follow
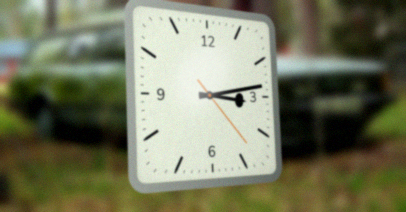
3h13m23s
